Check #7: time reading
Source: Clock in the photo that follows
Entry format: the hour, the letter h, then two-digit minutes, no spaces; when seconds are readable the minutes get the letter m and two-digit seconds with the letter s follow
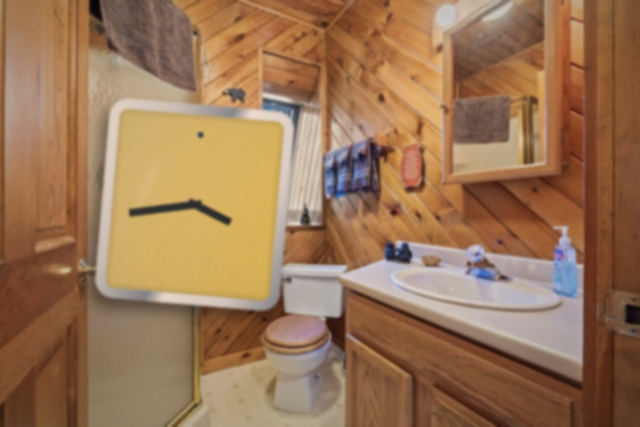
3h43
